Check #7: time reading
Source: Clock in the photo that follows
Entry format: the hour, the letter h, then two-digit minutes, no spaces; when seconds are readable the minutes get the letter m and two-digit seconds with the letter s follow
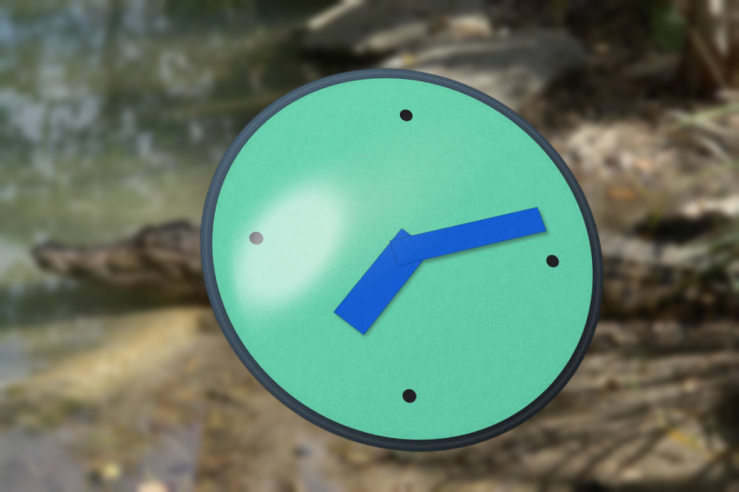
7h12
